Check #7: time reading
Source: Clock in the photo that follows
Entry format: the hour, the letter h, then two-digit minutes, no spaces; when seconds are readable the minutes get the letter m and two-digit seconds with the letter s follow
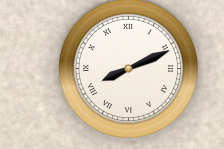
8h11
